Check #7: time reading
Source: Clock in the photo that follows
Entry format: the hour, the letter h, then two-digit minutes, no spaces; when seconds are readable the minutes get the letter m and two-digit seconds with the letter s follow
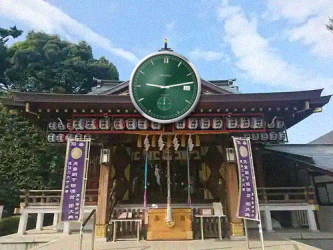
9h13
